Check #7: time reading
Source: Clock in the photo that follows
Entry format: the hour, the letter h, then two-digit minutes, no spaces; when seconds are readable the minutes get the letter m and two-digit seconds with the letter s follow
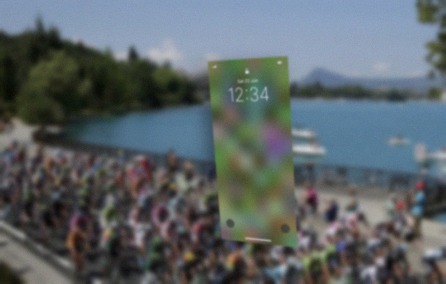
12h34
